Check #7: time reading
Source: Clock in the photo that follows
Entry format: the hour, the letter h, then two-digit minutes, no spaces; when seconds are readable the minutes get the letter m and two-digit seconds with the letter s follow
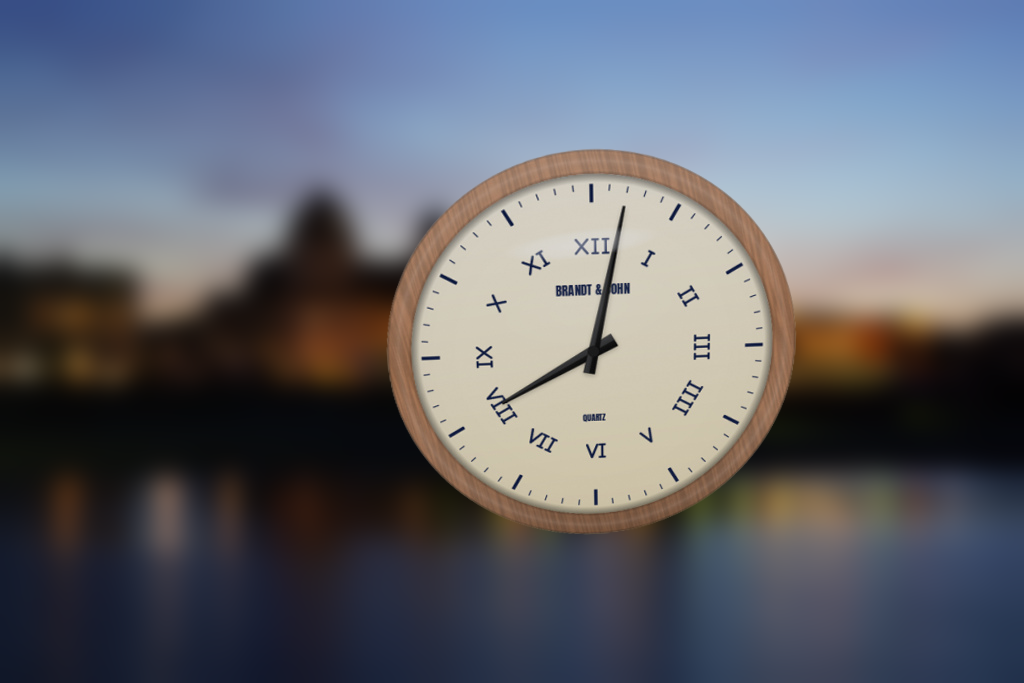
8h02
